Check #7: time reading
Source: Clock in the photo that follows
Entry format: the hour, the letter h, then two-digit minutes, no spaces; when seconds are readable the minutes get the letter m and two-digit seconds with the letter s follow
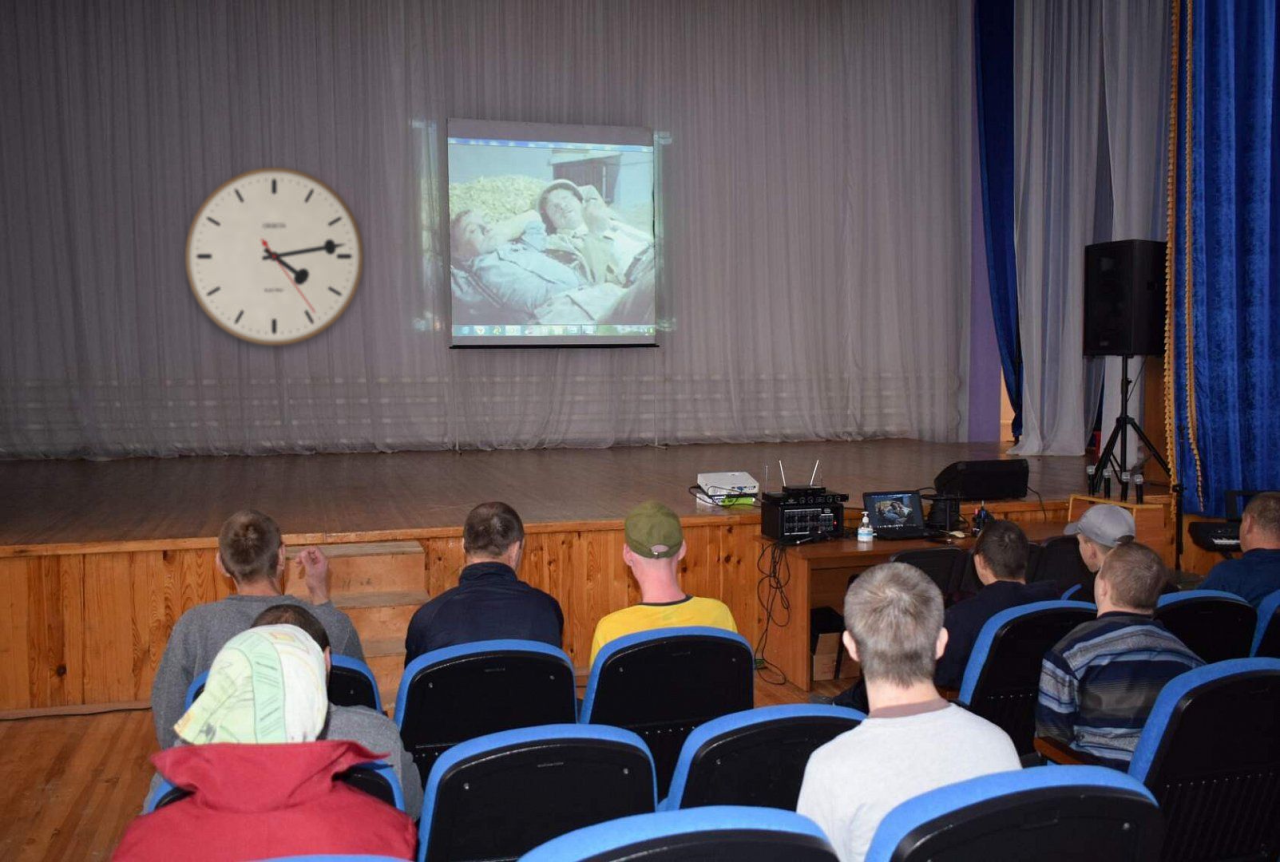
4h13m24s
